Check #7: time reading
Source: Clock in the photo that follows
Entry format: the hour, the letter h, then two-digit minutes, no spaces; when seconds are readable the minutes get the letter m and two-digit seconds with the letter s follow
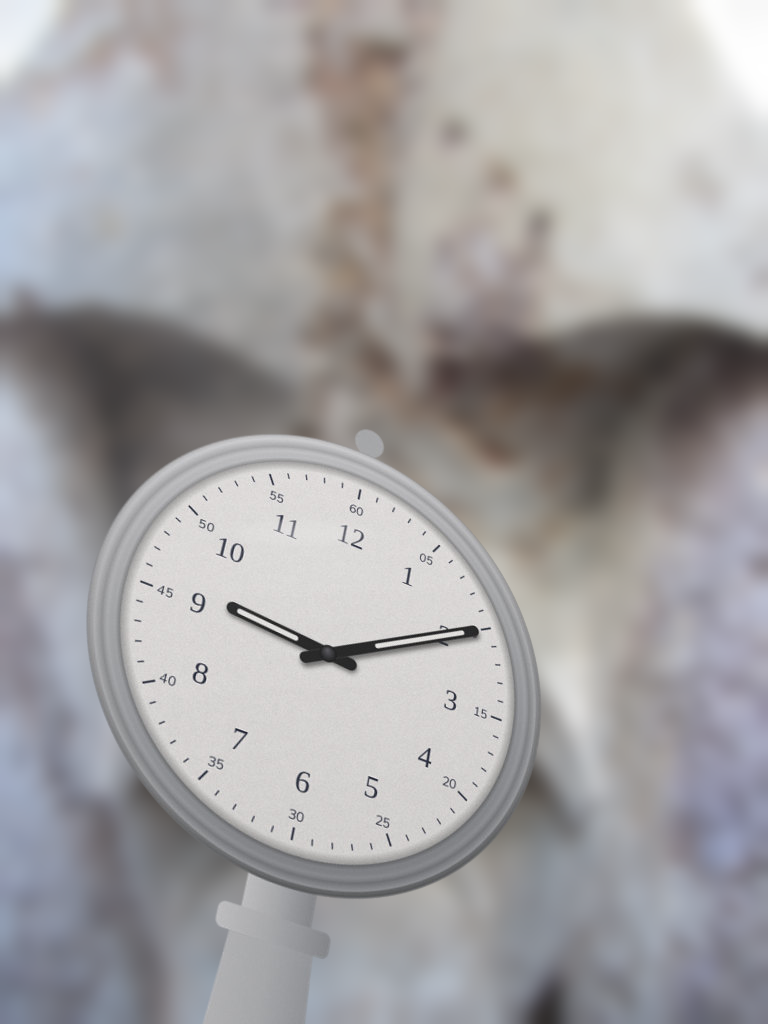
9h10
